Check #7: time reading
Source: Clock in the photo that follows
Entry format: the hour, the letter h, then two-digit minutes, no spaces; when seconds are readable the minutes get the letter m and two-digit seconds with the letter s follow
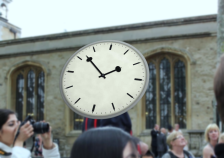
1h52
